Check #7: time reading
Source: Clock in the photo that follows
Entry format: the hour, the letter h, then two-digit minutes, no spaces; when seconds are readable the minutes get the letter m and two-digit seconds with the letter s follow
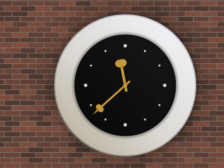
11h38
